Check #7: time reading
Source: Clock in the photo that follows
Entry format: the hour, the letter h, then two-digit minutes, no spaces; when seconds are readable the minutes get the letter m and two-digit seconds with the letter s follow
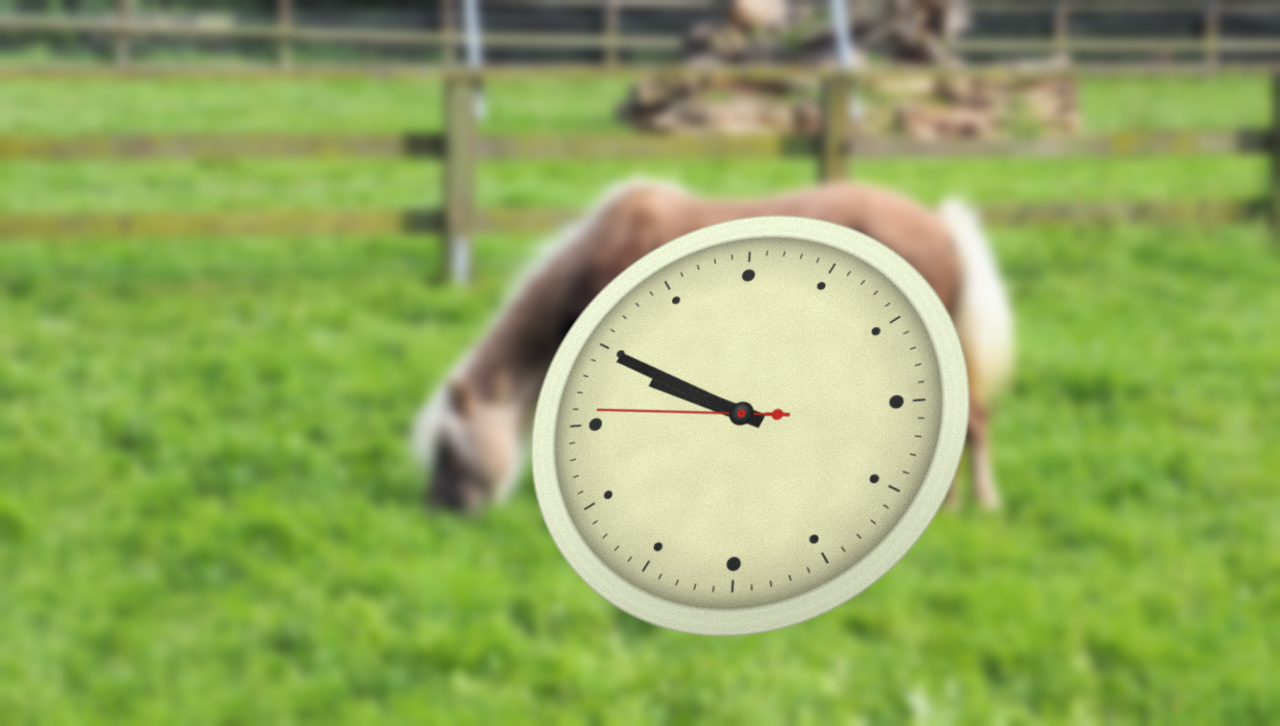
9h49m46s
